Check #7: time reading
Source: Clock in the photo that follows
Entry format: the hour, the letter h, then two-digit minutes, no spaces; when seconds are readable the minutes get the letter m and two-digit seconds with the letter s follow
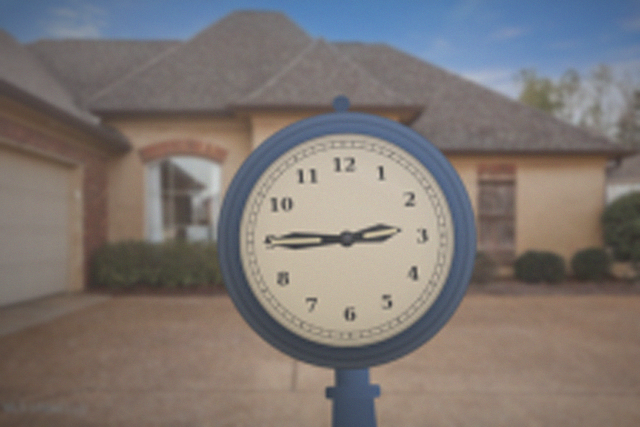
2h45
